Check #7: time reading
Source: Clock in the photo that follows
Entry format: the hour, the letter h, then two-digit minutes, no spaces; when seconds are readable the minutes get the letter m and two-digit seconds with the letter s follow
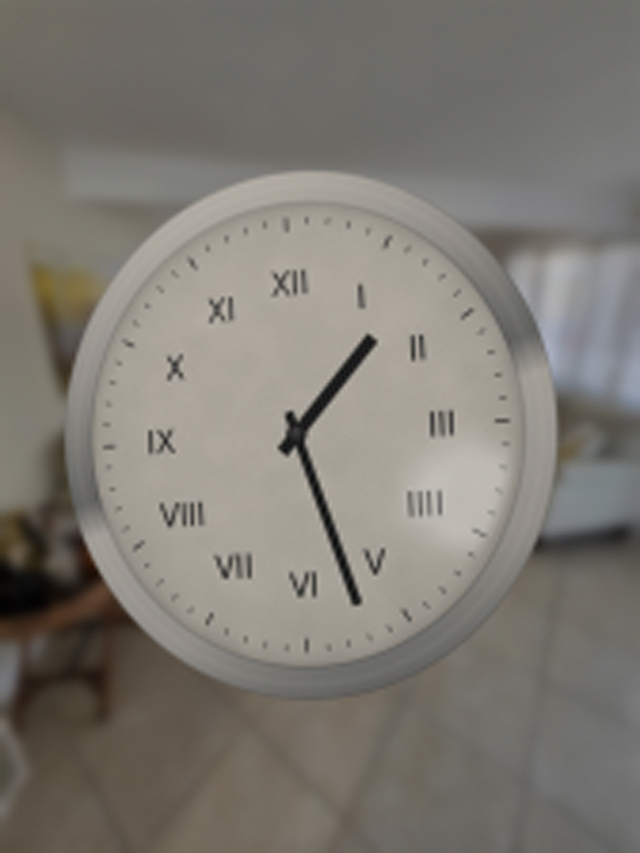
1h27
